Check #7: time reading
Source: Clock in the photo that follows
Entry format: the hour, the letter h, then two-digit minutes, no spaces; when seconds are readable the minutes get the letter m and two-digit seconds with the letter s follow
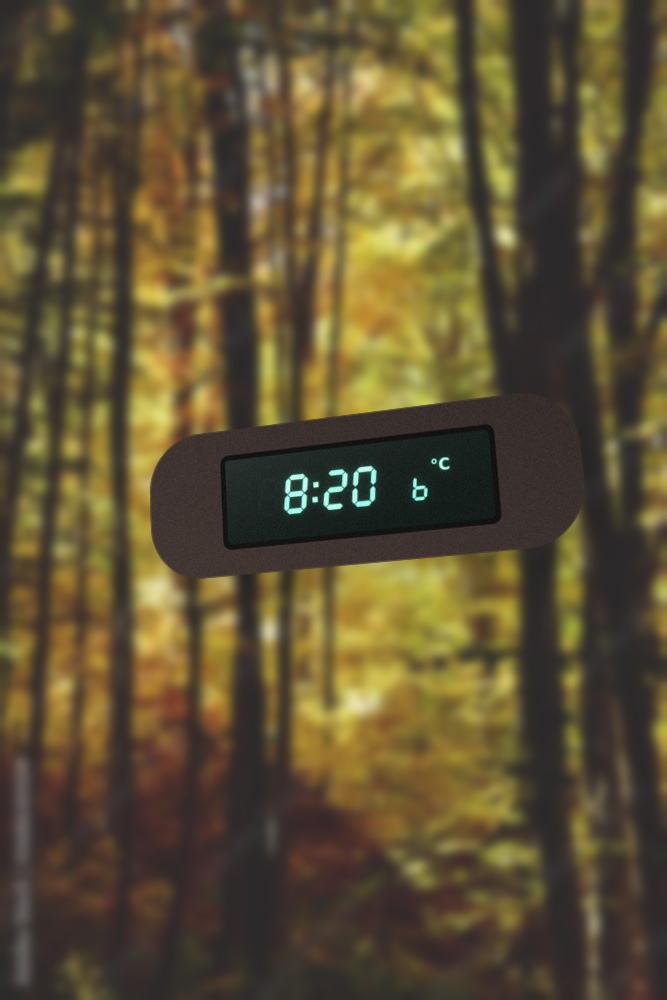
8h20
